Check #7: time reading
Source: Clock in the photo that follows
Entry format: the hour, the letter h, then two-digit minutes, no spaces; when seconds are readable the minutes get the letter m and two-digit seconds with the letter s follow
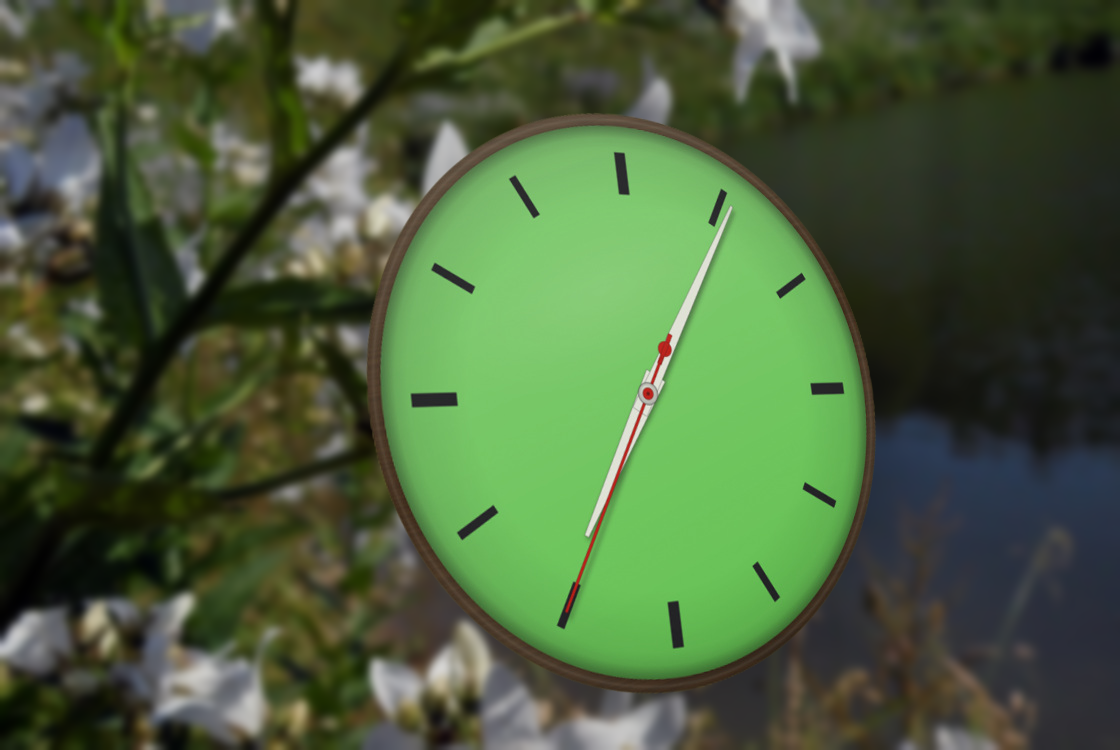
7h05m35s
